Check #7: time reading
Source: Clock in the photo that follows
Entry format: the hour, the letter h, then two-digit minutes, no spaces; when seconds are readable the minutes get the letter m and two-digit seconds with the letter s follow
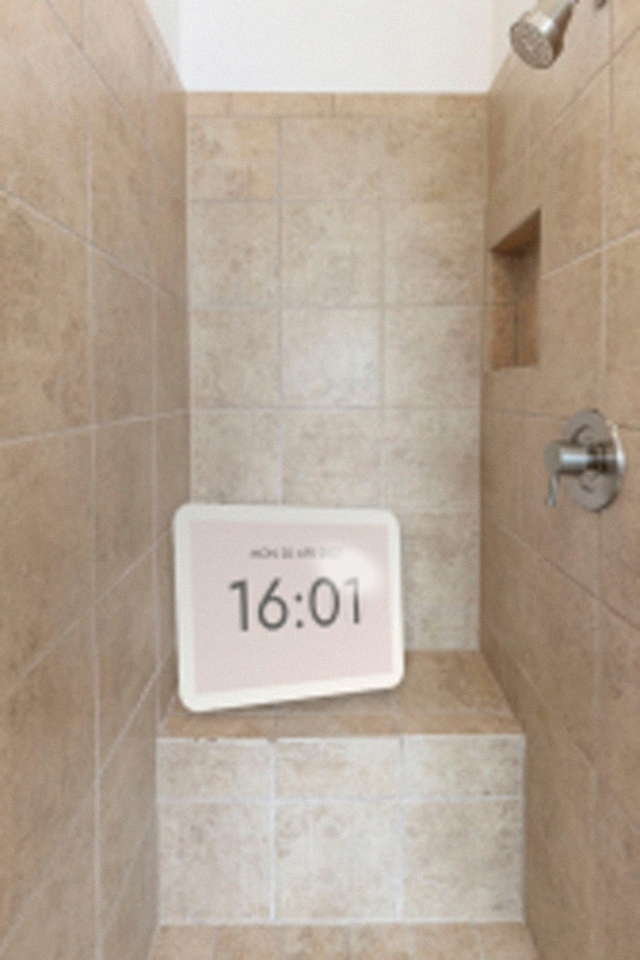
16h01
